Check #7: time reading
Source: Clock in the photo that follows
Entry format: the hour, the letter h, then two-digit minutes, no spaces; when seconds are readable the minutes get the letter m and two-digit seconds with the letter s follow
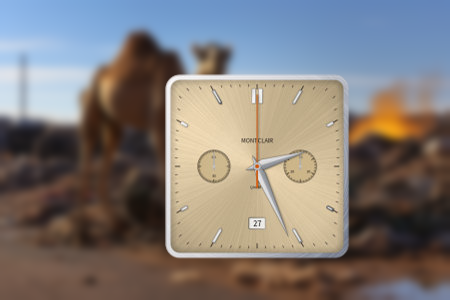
2h26
